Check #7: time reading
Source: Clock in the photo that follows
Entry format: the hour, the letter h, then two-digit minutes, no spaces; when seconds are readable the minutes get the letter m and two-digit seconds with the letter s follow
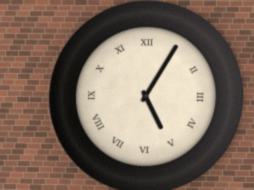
5h05
